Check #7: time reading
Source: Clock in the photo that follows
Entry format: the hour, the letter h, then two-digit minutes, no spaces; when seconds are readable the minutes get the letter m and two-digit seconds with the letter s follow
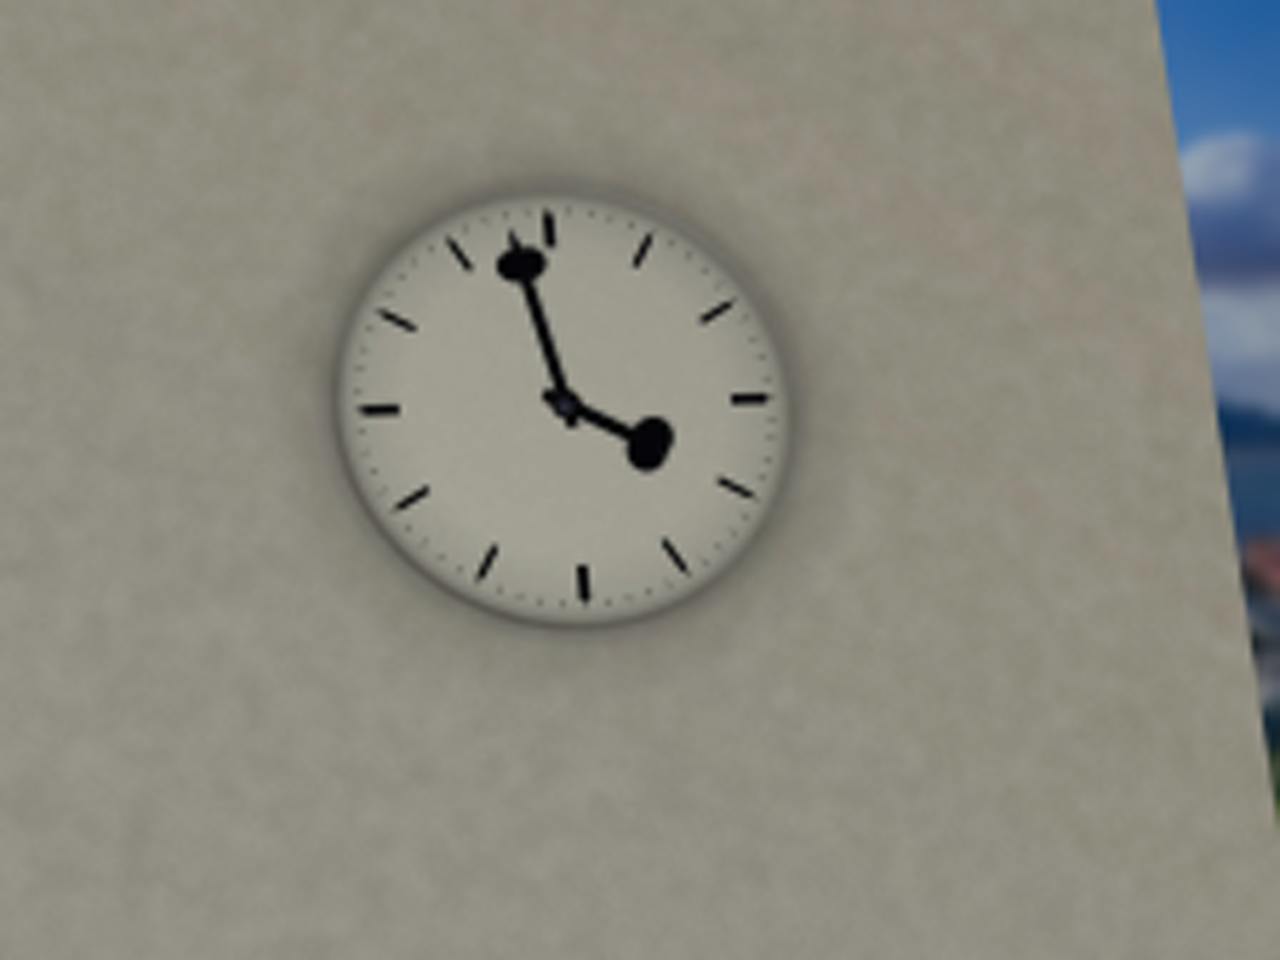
3h58
